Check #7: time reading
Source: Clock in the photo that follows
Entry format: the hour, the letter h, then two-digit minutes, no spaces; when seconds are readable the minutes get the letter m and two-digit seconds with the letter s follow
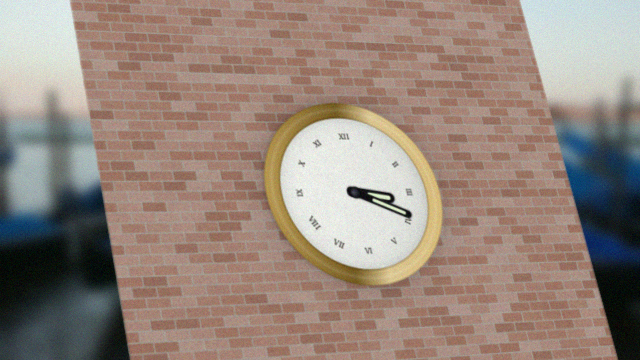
3h19
